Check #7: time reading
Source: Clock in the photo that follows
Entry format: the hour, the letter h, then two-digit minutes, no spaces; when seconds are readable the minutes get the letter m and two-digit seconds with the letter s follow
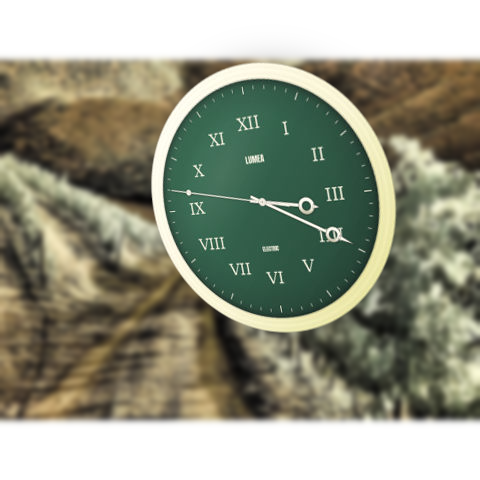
3h19m47s
